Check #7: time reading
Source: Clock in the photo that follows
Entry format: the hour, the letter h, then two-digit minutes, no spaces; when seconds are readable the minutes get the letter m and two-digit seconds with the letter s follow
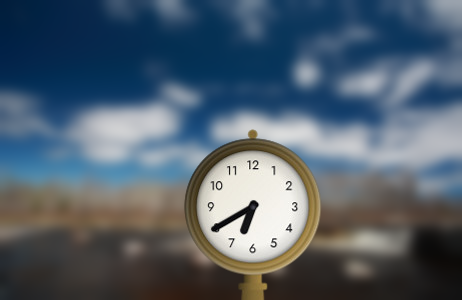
6h40
